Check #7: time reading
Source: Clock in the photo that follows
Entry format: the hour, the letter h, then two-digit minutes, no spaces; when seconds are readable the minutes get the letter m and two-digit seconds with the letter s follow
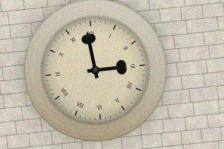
2h59
